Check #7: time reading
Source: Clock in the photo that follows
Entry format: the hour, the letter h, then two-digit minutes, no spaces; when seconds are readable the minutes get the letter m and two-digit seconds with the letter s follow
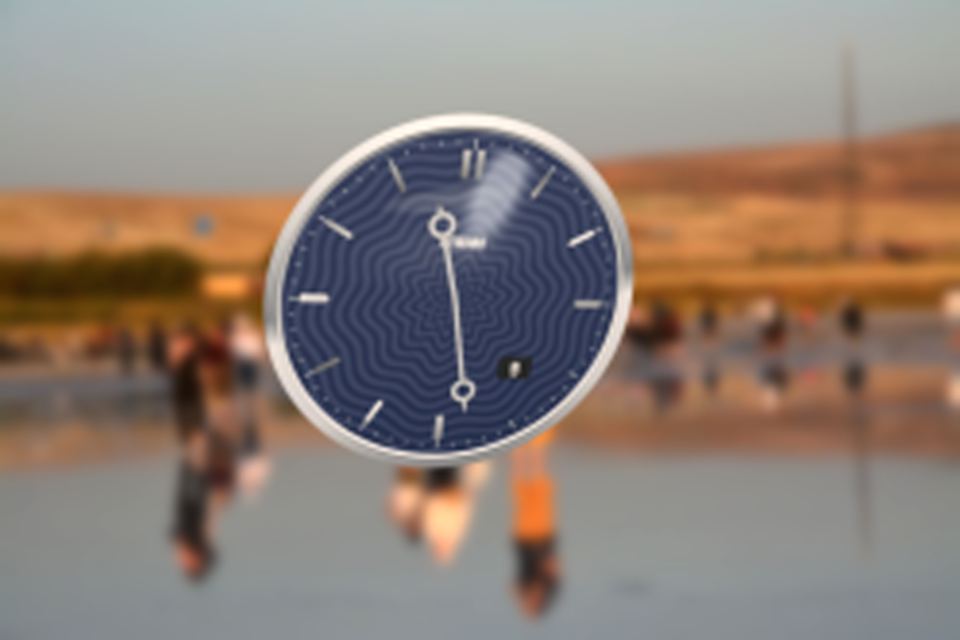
11h28
